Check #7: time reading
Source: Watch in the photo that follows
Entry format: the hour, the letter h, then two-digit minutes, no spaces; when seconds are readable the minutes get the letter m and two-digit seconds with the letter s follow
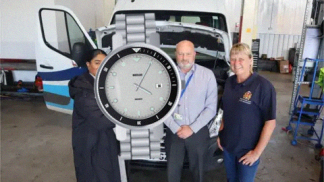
4h05
